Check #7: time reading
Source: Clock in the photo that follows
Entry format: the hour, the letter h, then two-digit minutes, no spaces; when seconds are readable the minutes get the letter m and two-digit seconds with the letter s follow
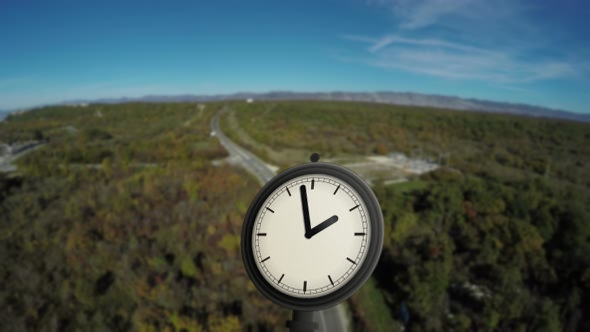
1h58
